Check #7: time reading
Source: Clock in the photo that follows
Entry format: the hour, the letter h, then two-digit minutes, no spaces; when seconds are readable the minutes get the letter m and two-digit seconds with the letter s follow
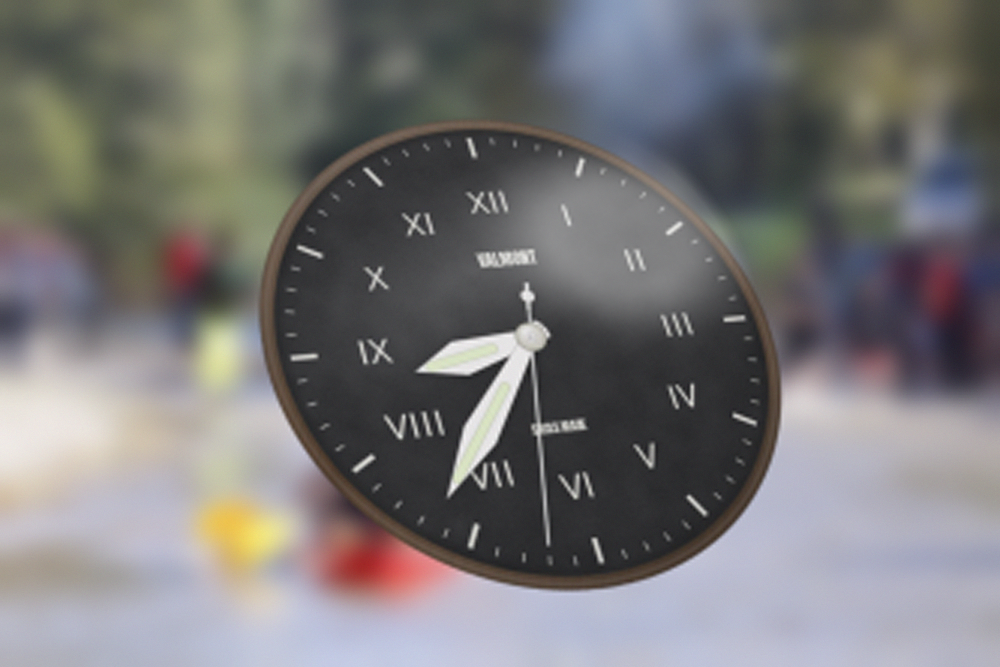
8h36m32s
